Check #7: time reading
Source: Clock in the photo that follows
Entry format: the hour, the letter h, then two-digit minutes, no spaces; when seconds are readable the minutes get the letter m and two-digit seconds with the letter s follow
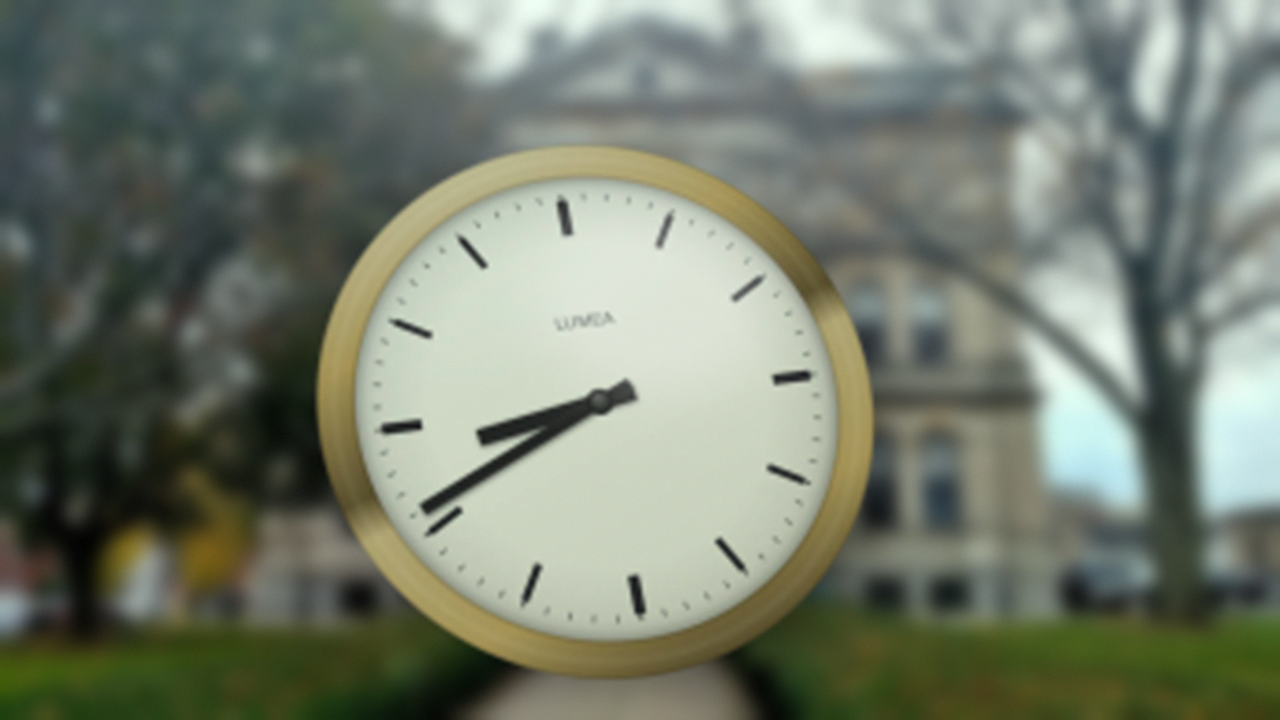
8h41
